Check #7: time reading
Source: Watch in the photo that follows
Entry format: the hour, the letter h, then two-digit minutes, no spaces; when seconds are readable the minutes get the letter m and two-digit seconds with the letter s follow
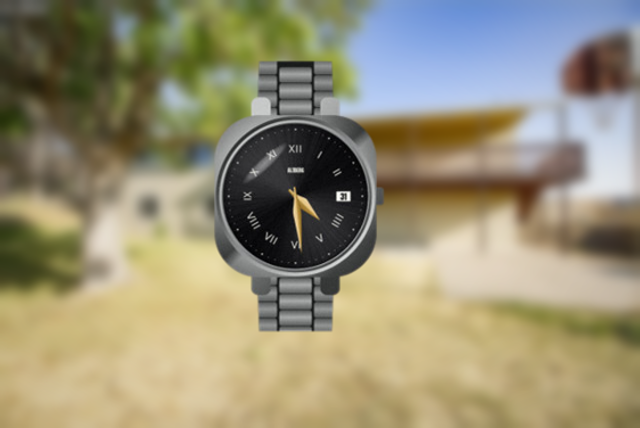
4h29
